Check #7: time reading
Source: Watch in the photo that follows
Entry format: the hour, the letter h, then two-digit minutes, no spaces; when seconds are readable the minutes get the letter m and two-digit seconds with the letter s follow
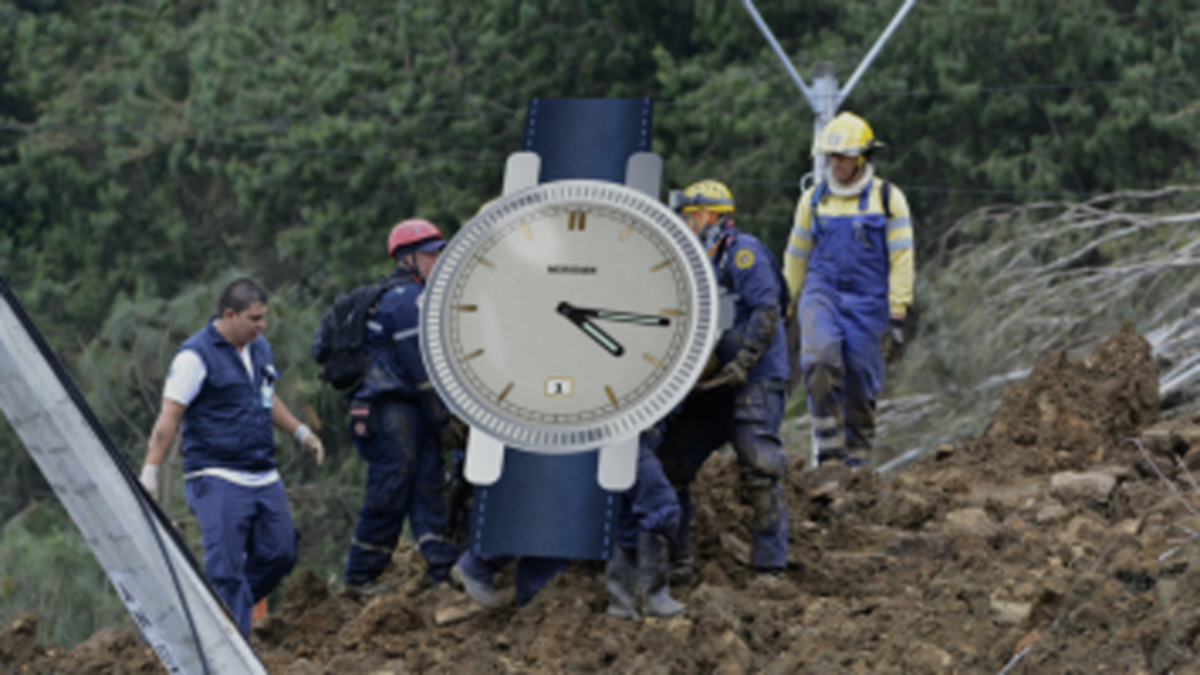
4h16
